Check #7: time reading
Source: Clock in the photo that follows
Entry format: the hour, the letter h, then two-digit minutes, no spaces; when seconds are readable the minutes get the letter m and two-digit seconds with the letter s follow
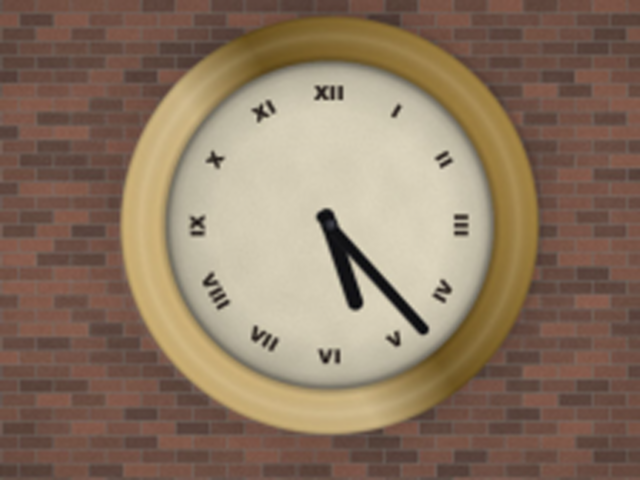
5h23
